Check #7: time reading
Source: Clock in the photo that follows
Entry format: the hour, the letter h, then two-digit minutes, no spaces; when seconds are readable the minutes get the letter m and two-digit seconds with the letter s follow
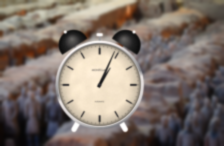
1h04
